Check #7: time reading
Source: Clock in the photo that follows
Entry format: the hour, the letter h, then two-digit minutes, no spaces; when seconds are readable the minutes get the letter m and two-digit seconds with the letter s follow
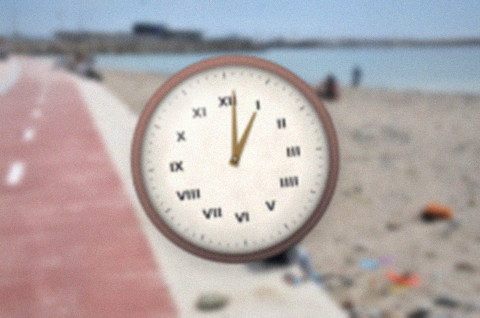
1h01
